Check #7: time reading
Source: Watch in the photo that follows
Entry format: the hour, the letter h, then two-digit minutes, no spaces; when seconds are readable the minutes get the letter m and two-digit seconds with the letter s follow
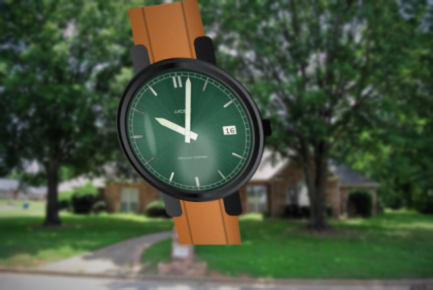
10h02
